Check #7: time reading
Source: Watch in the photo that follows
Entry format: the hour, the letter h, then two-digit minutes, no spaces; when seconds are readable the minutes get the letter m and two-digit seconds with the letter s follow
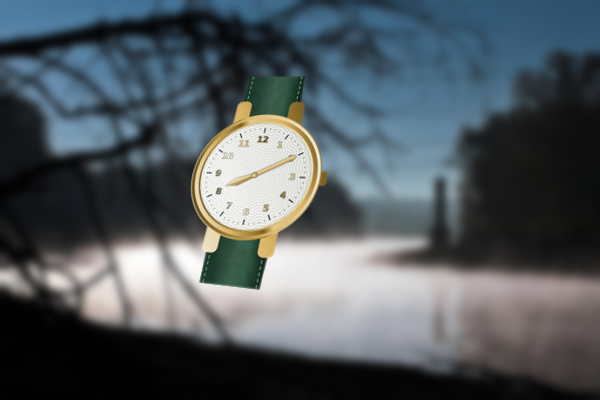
8h10
